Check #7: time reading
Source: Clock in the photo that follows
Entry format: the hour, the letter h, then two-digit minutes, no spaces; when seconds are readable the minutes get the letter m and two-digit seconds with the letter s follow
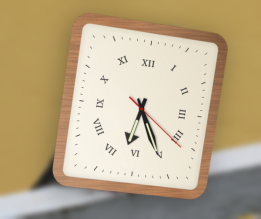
6h25m21s
